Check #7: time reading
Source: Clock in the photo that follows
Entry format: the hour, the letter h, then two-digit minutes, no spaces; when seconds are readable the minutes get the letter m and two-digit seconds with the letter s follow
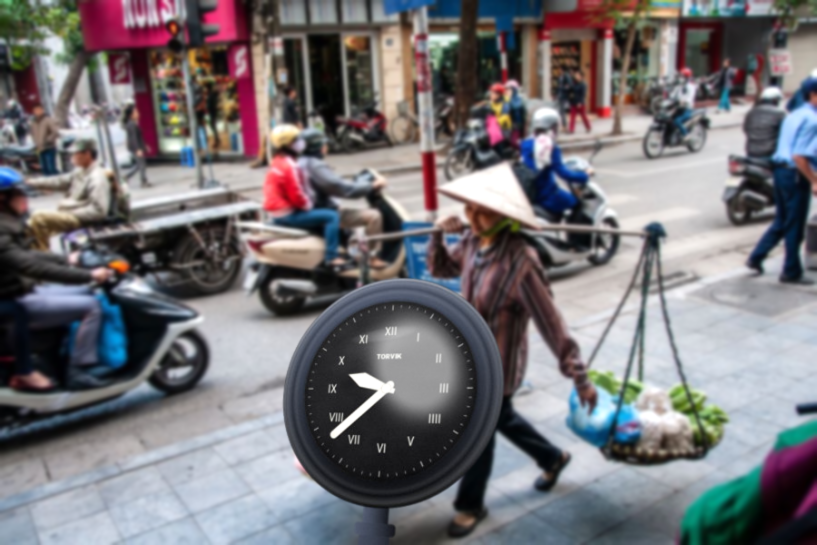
9h38
